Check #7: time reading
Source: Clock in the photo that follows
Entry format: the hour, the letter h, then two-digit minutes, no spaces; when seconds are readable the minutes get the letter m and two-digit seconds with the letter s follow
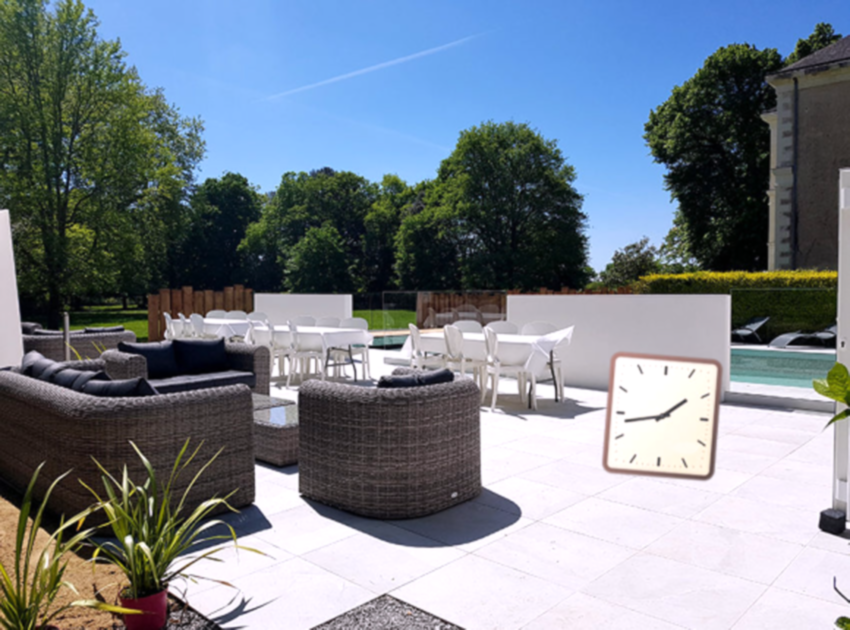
1h43
